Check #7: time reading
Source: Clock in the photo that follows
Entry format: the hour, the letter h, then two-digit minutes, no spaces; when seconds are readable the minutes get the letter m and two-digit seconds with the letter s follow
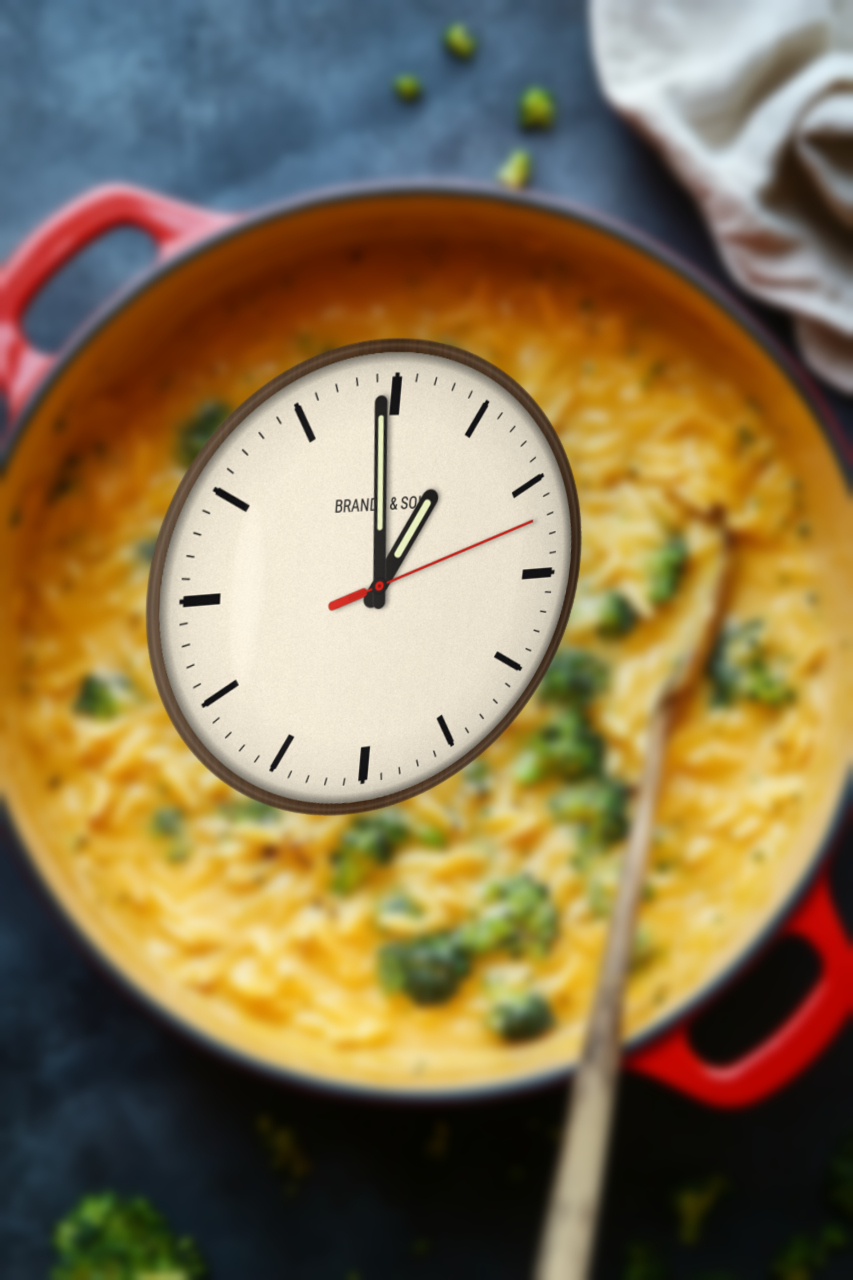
12h59m12s
